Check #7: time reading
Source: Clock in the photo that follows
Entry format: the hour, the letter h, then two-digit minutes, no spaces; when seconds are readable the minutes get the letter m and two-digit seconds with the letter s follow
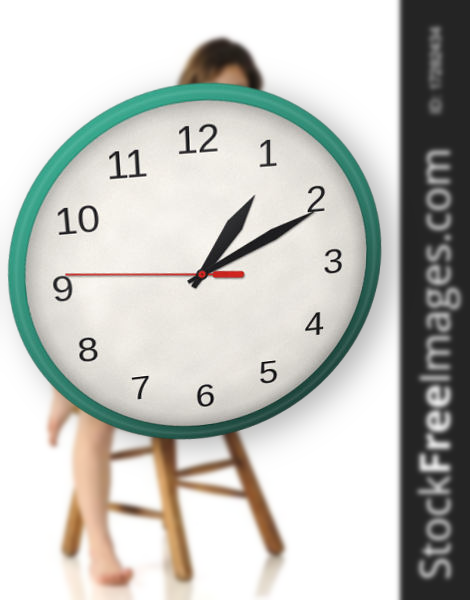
1h10m46s
